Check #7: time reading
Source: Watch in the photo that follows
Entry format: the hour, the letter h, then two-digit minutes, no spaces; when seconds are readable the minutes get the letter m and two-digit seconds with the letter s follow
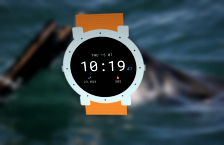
10h19
